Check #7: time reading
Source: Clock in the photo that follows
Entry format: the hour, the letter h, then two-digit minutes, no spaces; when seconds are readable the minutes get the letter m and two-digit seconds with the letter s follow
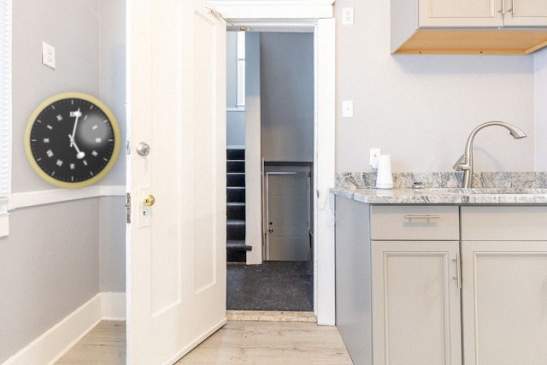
5h02
